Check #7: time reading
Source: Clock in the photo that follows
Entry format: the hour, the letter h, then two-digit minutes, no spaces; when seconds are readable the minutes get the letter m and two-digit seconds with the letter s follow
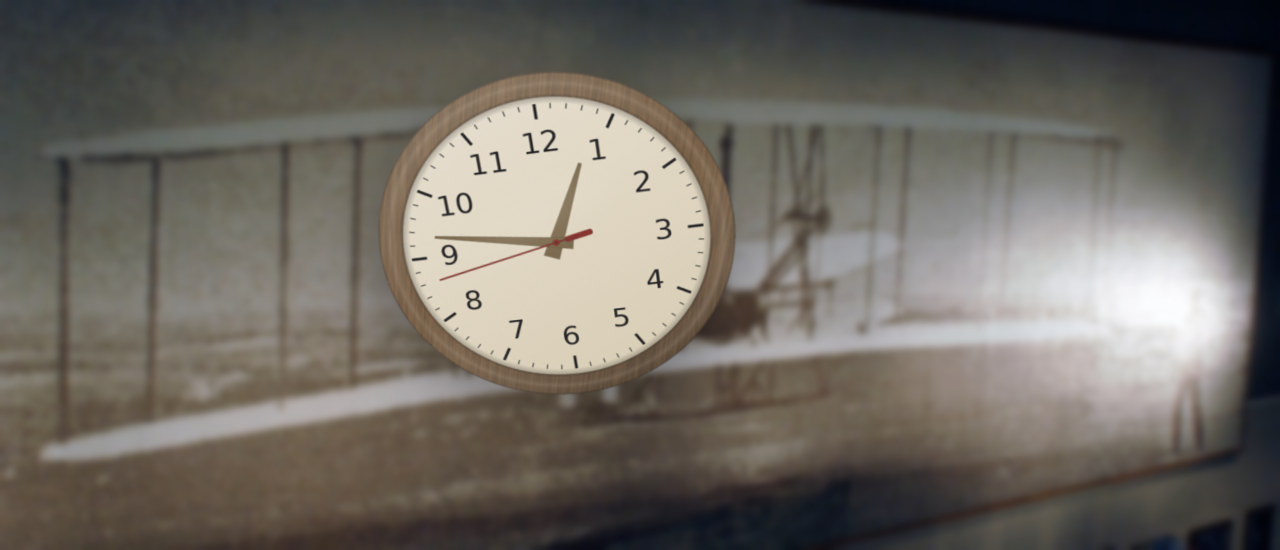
12h46m43s
